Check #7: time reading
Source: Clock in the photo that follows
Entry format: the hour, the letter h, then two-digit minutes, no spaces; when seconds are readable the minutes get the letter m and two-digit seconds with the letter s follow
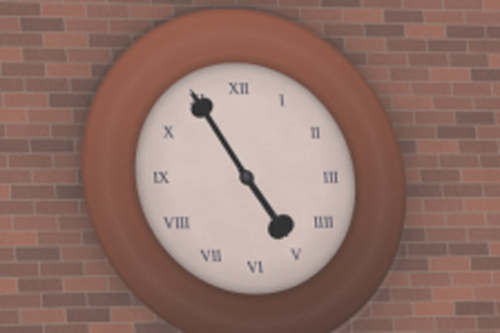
4h55
